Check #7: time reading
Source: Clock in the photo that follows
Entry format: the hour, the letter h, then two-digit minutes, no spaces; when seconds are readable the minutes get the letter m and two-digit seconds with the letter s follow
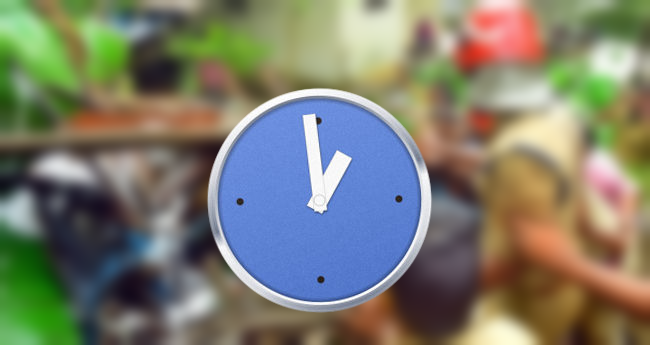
12h59
